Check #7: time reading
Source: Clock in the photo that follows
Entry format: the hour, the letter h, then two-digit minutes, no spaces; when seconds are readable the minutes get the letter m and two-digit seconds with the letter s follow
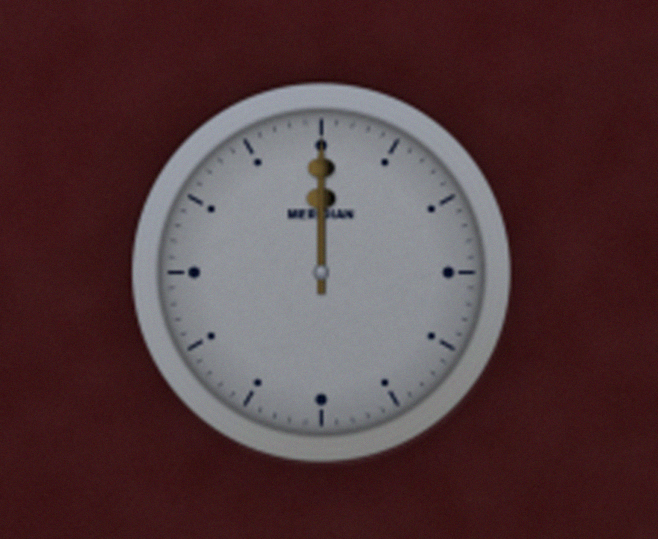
12h00
